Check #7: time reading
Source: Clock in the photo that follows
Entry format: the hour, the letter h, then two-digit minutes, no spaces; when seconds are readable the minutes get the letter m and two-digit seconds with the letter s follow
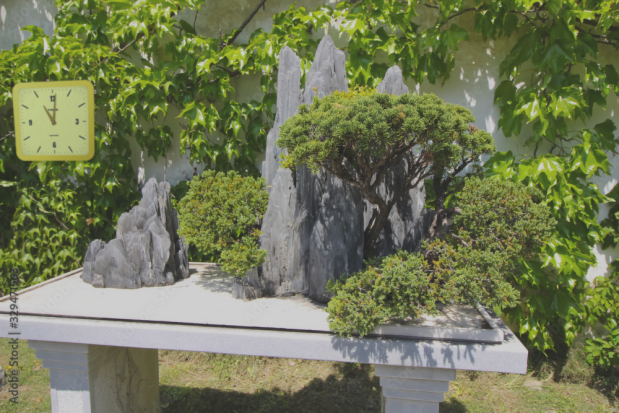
11h01
